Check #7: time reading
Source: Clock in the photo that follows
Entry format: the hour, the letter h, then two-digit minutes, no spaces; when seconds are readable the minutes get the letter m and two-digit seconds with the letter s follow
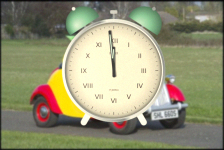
11h59
